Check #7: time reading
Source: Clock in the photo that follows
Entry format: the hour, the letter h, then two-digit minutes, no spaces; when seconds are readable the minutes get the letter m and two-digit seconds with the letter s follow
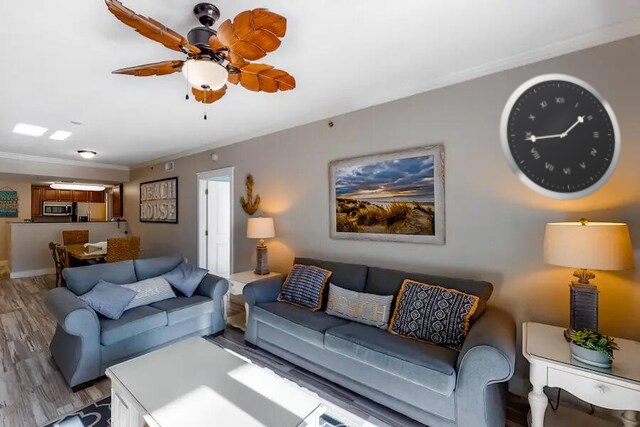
1h44
